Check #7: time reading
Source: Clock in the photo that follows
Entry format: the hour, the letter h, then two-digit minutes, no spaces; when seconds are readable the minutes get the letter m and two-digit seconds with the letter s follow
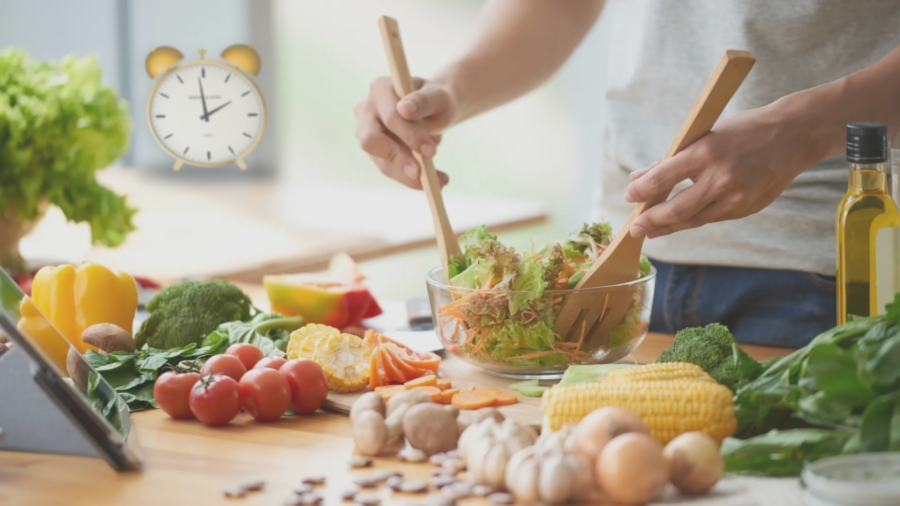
1h59
